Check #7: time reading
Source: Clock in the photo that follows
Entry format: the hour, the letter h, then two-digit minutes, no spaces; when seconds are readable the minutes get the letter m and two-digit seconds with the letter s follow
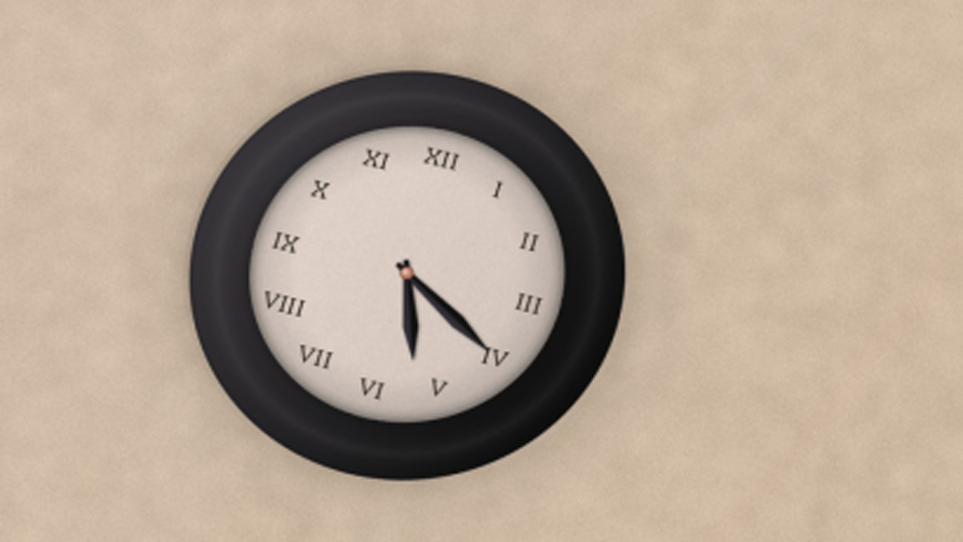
5h20
